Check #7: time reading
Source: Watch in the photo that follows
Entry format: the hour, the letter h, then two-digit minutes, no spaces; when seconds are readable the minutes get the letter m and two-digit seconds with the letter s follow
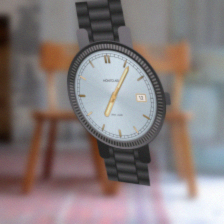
7h06
